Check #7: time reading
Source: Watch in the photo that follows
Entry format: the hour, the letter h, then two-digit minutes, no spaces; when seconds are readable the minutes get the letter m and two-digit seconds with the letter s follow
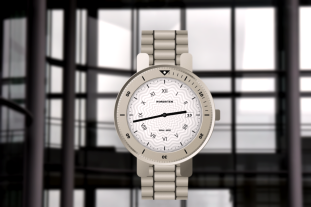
2h43
